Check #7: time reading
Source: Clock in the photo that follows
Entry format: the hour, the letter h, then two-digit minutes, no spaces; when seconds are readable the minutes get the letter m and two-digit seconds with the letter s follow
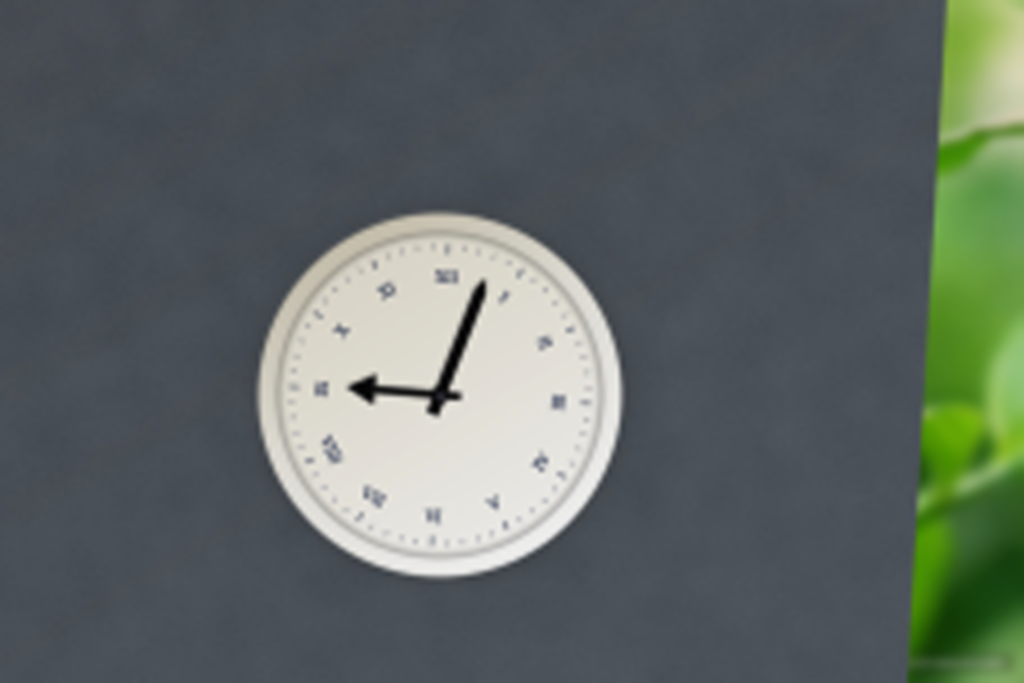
9h03
